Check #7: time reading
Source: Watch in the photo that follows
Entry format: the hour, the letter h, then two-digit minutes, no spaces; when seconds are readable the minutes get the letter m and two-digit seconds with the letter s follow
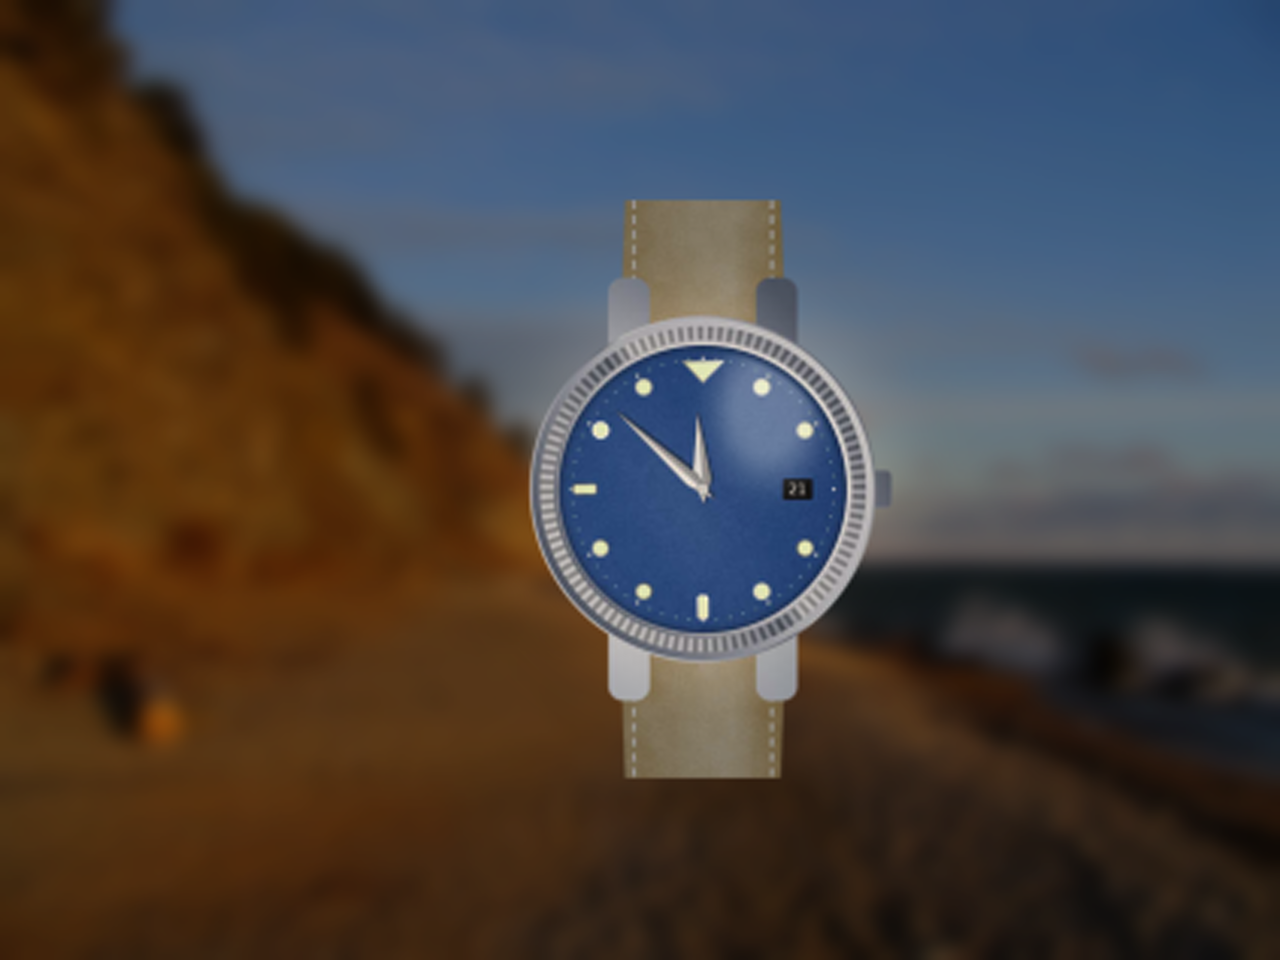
11h52
